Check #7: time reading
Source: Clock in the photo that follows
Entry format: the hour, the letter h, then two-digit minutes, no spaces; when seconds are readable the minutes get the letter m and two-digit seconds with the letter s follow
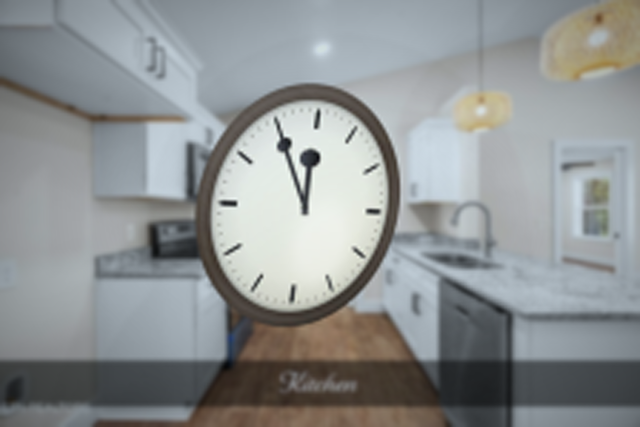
11h55
